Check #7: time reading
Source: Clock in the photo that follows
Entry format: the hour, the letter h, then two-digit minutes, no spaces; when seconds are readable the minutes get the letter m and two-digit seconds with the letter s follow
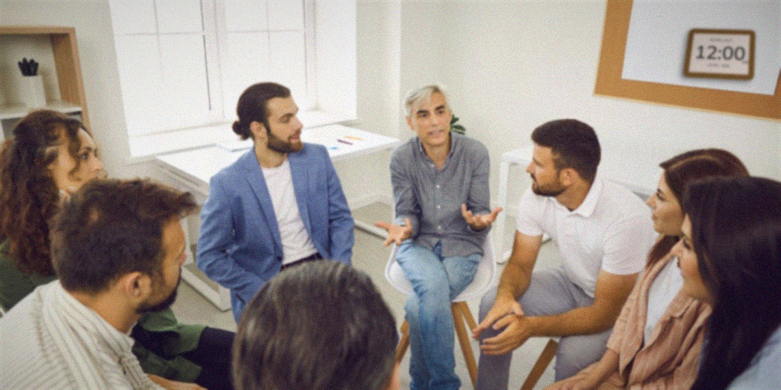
12h00
